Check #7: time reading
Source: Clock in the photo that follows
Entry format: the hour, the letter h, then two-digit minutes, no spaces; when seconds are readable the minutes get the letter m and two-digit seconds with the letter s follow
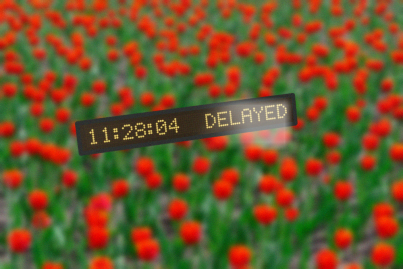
11h28m04s
